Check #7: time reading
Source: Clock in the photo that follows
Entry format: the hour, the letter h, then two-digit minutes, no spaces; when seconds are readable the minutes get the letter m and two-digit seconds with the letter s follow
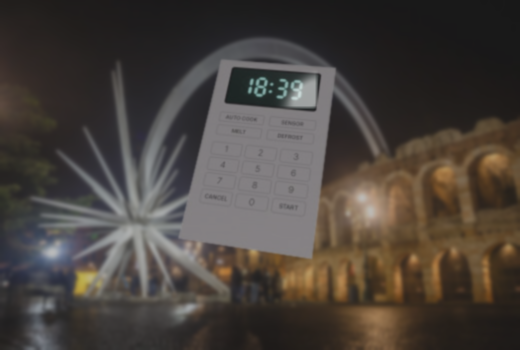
18h39
